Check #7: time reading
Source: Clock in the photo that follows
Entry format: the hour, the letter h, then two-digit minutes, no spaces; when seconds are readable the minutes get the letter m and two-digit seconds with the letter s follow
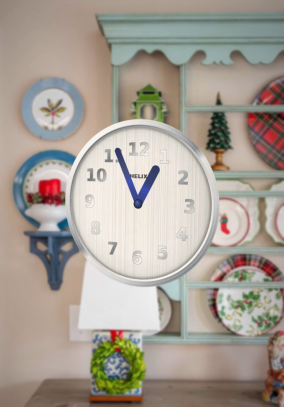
12h56
